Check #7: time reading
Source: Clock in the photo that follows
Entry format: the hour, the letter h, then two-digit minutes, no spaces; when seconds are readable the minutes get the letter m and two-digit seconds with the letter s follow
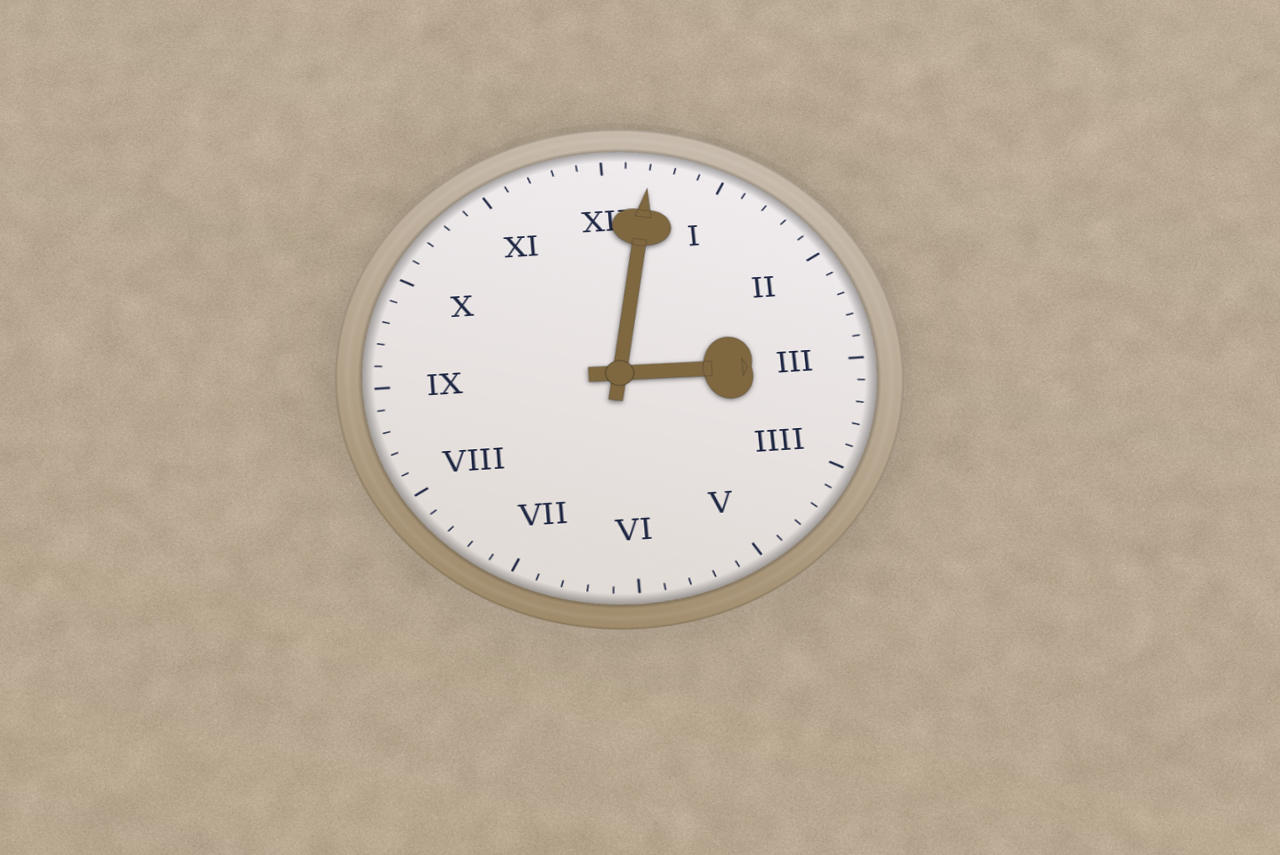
3h02
